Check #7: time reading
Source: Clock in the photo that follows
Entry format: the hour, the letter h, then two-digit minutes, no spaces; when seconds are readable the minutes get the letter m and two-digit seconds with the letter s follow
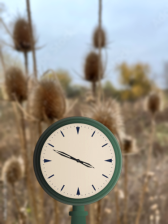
3h49
